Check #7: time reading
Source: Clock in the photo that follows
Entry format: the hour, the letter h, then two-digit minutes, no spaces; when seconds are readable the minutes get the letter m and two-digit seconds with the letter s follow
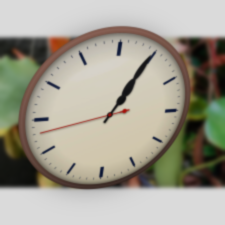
1h04m43s
